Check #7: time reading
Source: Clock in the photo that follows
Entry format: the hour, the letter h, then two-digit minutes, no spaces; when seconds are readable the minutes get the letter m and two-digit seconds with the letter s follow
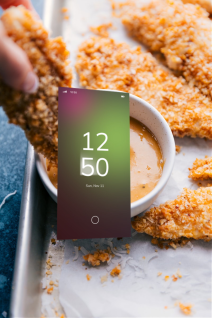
12h50
